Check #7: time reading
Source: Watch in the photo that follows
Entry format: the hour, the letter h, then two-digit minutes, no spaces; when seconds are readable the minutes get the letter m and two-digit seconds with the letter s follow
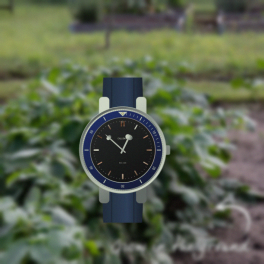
12h52
